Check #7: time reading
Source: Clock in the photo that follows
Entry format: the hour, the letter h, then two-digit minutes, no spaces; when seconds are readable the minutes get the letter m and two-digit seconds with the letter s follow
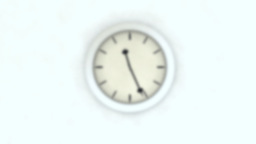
11h26
